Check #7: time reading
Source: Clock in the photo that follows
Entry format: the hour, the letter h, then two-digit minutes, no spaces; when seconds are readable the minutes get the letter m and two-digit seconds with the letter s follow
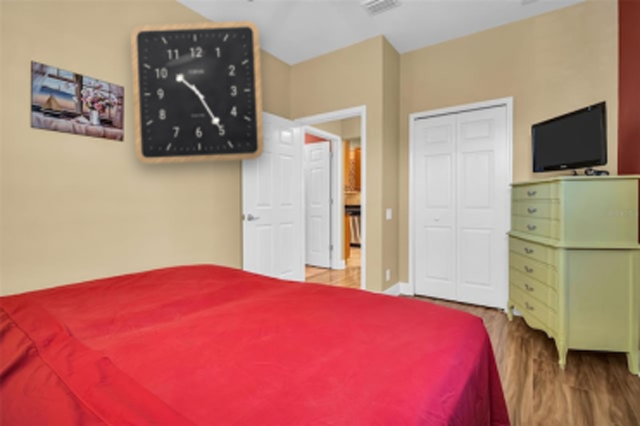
10h25
